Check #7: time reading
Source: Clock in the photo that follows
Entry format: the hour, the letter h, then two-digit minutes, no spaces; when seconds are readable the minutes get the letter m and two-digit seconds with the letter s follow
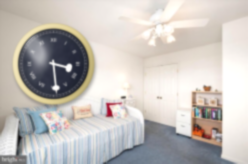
3h29
